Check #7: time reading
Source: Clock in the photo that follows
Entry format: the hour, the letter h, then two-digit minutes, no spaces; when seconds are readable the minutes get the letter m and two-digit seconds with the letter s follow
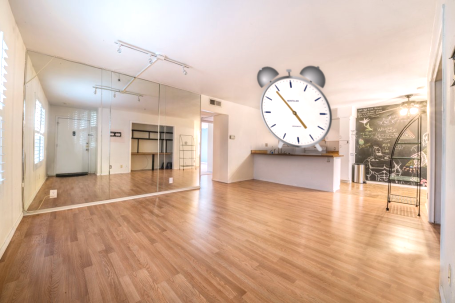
4h54
